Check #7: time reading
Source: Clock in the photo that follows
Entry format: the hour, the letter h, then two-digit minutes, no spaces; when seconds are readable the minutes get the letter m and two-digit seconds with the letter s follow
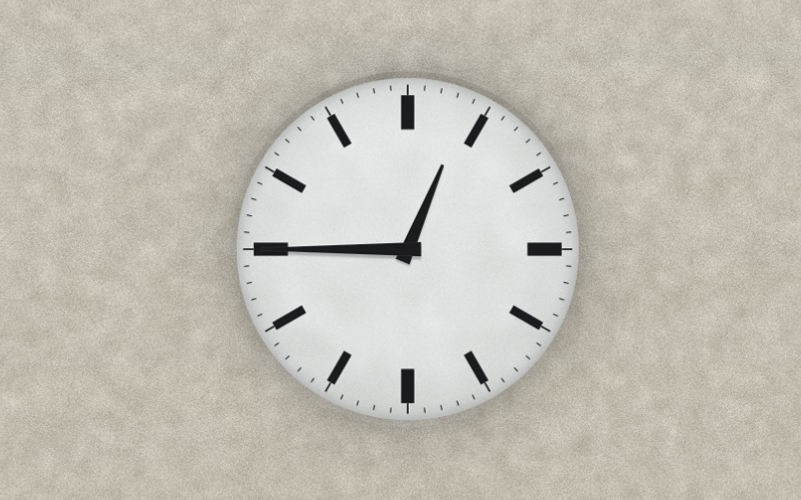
12h45
